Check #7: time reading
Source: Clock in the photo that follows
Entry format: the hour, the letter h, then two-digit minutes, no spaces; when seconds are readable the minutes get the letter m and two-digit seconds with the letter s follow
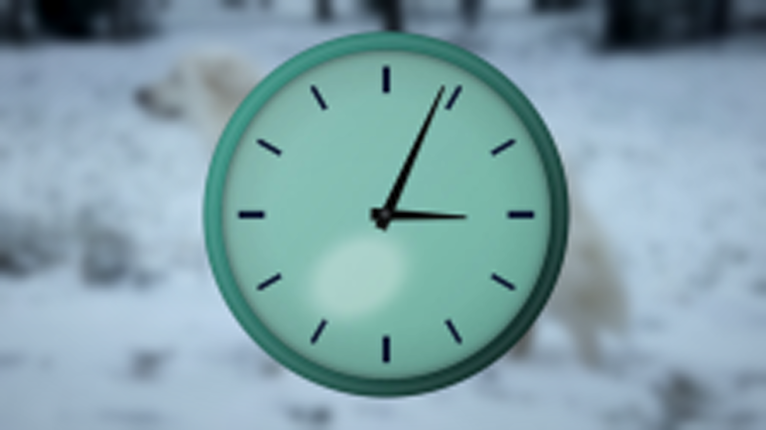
3h04
